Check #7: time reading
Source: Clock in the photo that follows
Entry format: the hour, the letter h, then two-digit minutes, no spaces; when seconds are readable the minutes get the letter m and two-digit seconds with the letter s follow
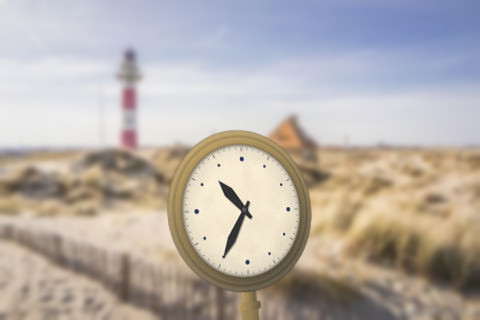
10h35
